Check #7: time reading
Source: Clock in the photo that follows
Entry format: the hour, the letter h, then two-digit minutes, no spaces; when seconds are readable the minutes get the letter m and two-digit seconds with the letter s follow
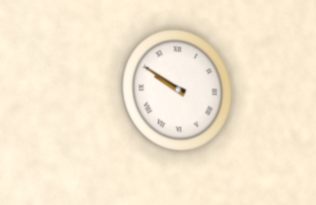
9h50
